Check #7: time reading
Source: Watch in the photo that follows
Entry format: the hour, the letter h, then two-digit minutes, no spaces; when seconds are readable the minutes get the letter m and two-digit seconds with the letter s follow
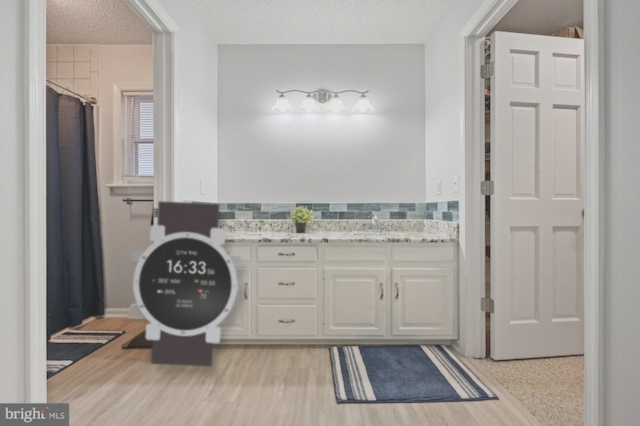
16h33
